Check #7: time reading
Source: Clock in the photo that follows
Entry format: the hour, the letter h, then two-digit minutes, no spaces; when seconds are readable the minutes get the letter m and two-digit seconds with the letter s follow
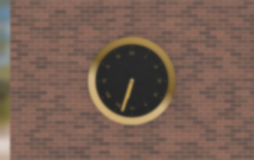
6h33
